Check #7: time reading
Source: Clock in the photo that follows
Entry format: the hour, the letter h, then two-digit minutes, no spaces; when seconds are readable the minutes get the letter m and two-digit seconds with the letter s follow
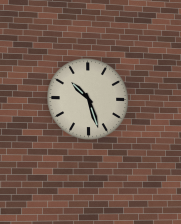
10h27
